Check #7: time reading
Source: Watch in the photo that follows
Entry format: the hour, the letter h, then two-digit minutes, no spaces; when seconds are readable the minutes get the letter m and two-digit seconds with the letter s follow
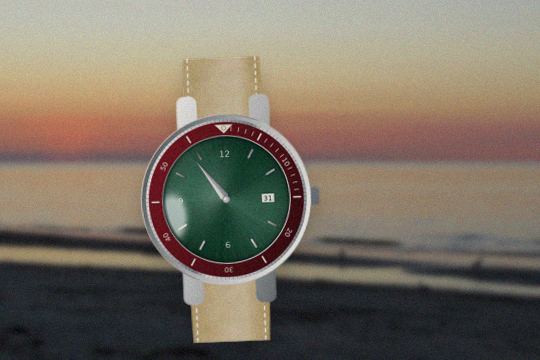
10h54
